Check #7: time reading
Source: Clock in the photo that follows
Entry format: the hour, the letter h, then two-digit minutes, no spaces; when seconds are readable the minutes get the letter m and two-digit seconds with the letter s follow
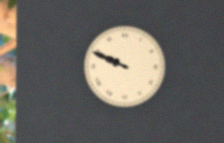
9h49
